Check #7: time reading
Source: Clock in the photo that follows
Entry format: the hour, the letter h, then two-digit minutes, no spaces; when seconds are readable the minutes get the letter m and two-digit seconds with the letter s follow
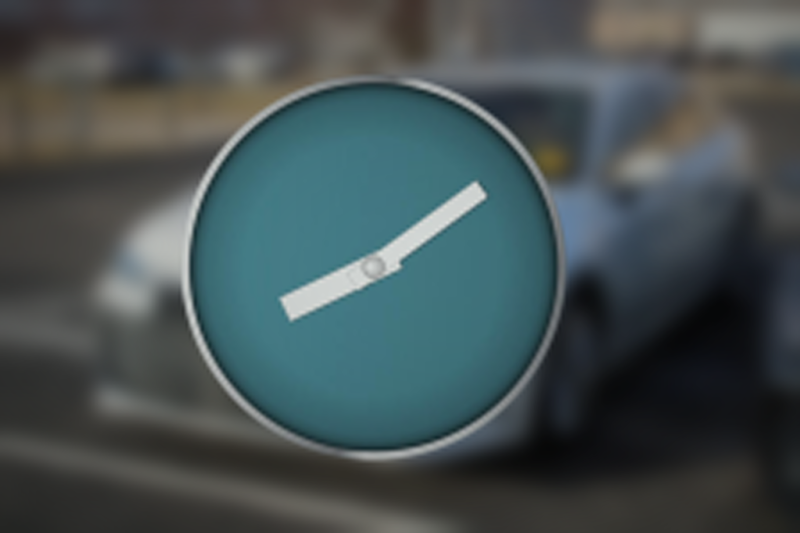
8h09
